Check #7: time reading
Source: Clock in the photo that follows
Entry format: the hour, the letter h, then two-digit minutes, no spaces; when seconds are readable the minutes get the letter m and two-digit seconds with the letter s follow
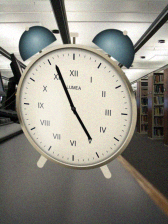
4h56
